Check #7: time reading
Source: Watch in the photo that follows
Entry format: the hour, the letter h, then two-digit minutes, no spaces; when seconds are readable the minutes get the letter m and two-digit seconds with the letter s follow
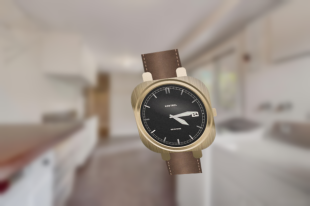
4h14
